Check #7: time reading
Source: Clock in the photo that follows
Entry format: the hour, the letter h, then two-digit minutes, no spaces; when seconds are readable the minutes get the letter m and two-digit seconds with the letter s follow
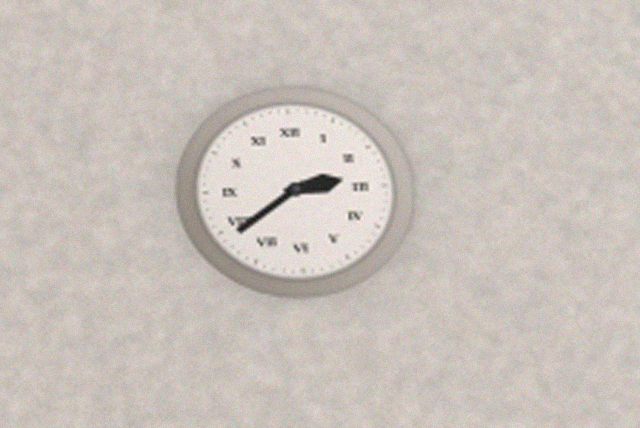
2h39
